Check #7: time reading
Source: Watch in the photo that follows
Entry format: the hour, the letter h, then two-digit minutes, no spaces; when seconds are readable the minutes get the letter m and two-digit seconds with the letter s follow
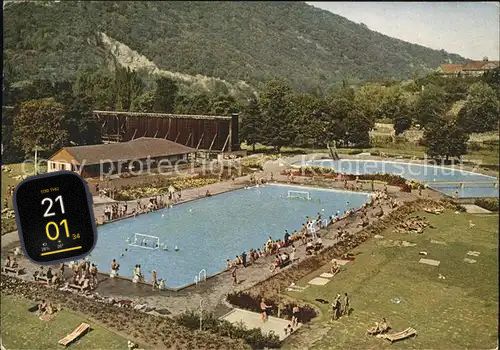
21h01
